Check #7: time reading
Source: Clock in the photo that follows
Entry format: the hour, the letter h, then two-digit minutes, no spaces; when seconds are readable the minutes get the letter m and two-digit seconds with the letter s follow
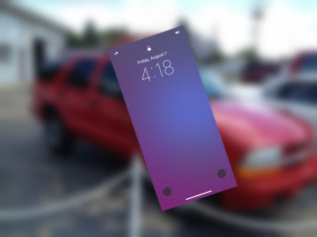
4h18
